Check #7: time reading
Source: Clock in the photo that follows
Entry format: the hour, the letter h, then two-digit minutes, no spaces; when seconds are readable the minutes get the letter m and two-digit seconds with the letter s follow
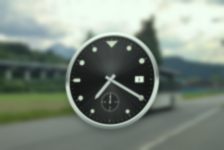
7h20
